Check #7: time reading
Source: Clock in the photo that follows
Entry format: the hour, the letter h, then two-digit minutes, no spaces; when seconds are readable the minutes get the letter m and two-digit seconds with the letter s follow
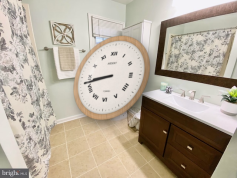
8h43
